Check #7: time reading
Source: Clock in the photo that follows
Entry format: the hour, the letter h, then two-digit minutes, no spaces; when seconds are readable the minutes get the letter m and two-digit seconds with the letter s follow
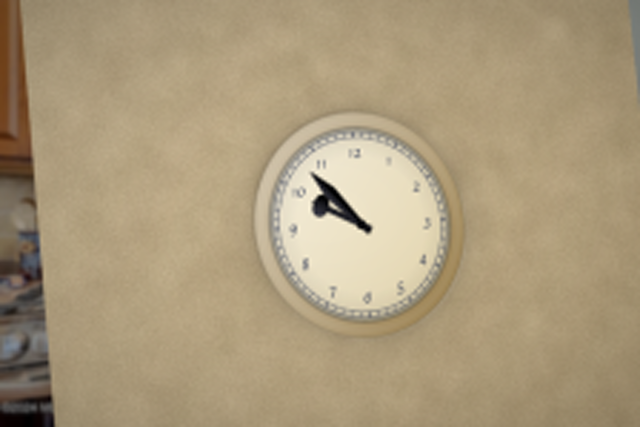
9h53
